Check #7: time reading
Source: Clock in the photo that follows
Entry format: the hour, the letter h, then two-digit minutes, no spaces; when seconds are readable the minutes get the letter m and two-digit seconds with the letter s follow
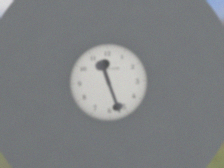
11h27
